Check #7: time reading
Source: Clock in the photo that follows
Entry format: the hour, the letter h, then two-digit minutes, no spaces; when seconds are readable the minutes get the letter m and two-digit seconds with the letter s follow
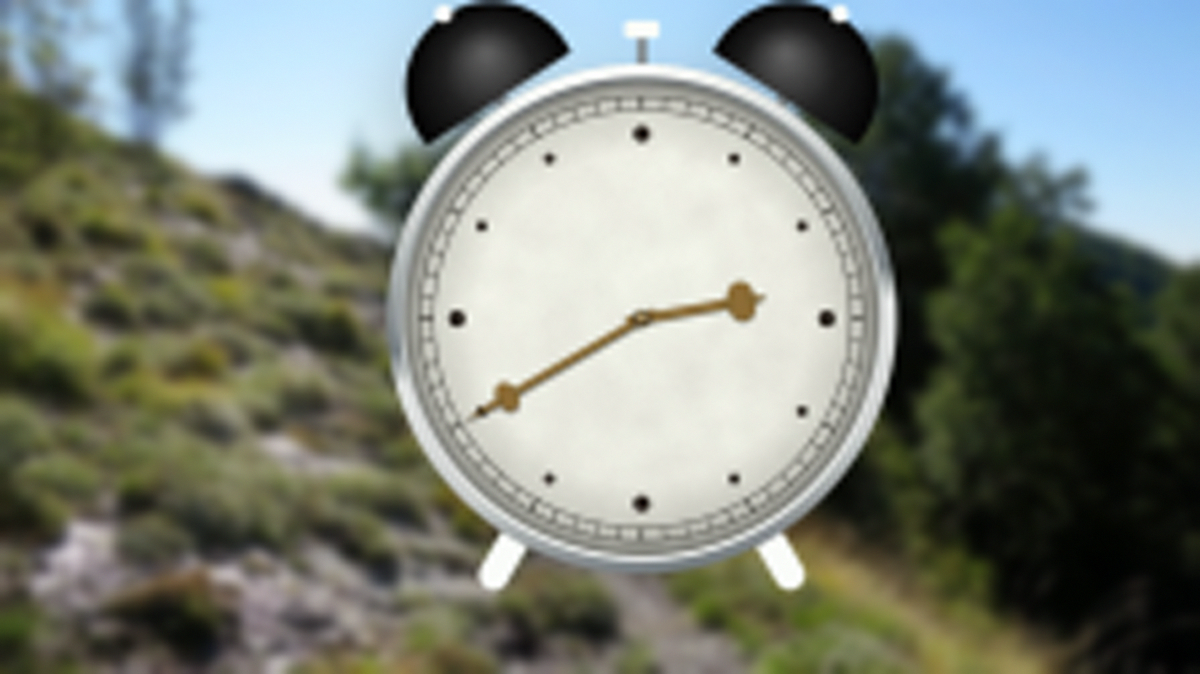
2h40
